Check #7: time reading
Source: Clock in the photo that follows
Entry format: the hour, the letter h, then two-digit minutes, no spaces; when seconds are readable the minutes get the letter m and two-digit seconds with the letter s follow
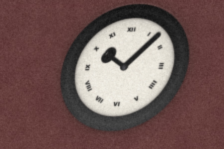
10h07
